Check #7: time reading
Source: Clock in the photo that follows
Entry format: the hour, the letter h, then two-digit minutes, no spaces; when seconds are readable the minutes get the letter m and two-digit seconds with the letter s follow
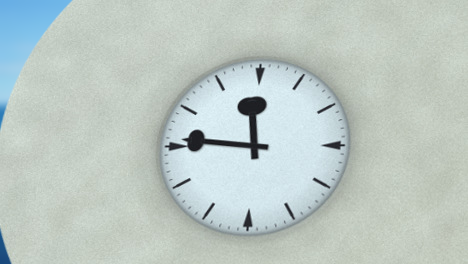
11h46
